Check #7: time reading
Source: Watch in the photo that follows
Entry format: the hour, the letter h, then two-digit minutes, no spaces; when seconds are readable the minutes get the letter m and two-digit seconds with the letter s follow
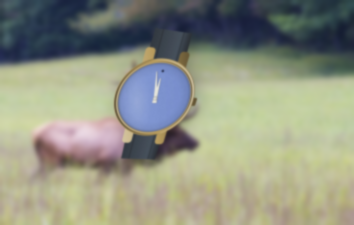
11h58
